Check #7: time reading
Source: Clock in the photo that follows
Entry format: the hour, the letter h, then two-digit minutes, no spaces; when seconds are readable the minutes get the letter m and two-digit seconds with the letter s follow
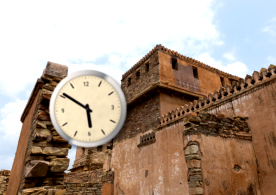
5h51
